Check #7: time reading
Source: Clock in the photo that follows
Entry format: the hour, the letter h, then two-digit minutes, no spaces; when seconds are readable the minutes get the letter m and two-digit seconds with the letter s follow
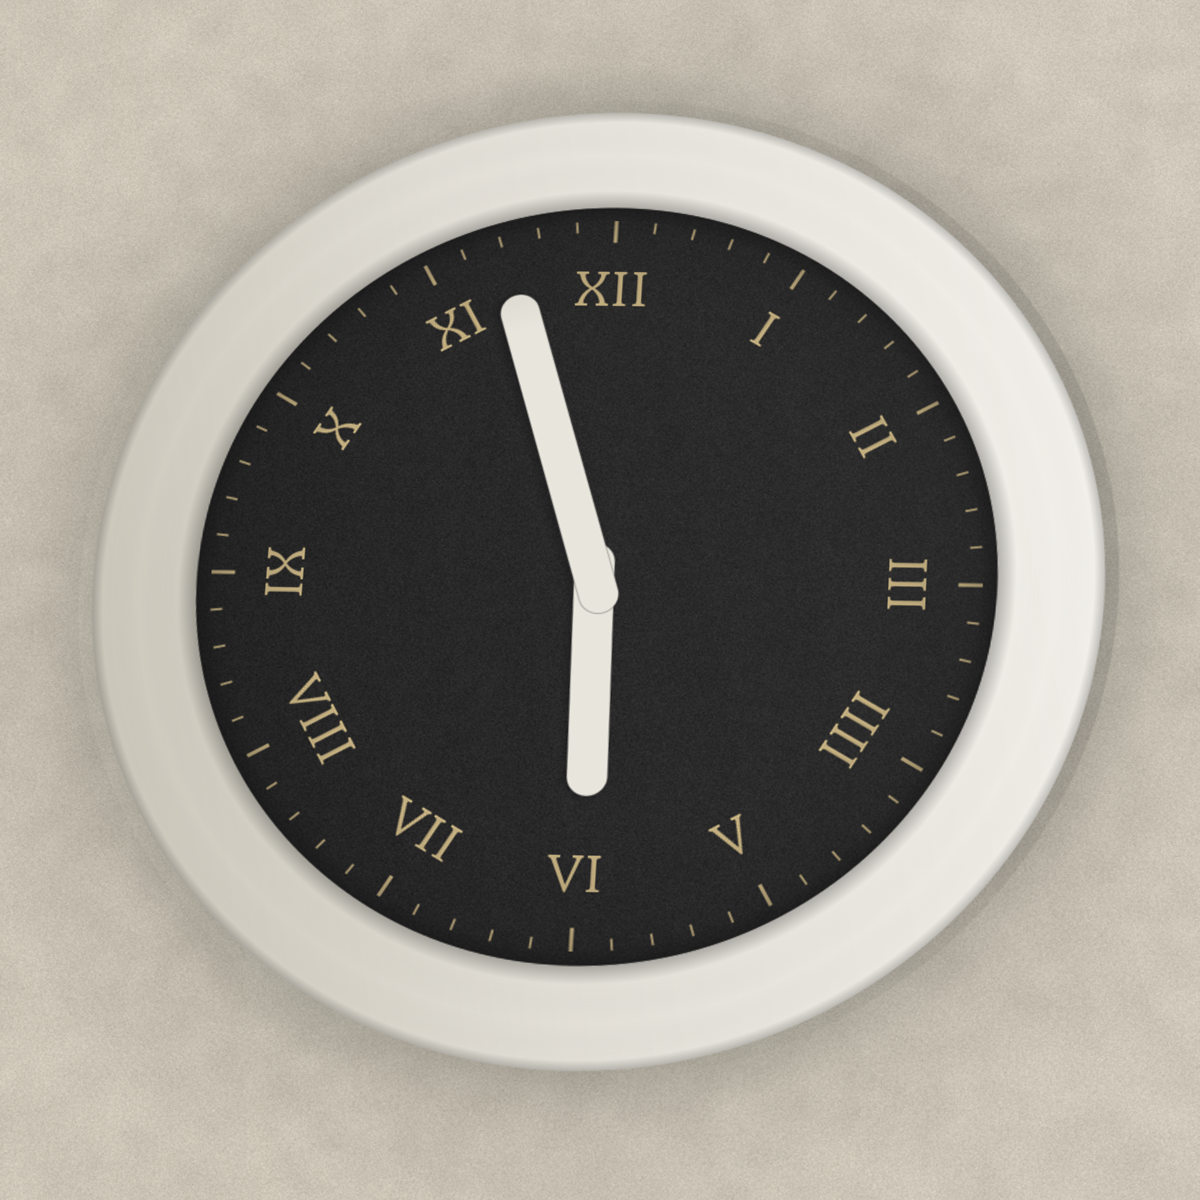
5h57
